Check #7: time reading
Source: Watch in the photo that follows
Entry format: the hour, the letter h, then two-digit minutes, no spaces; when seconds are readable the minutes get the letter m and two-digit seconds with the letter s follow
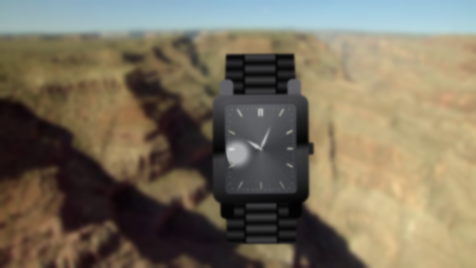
10h04
